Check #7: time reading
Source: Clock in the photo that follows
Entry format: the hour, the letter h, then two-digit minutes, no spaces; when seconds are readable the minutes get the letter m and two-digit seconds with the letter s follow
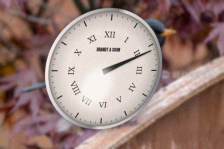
2h11
